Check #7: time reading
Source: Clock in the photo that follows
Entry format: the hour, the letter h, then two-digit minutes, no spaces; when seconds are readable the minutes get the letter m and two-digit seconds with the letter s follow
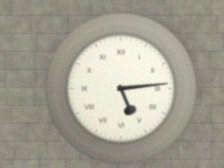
5h14
